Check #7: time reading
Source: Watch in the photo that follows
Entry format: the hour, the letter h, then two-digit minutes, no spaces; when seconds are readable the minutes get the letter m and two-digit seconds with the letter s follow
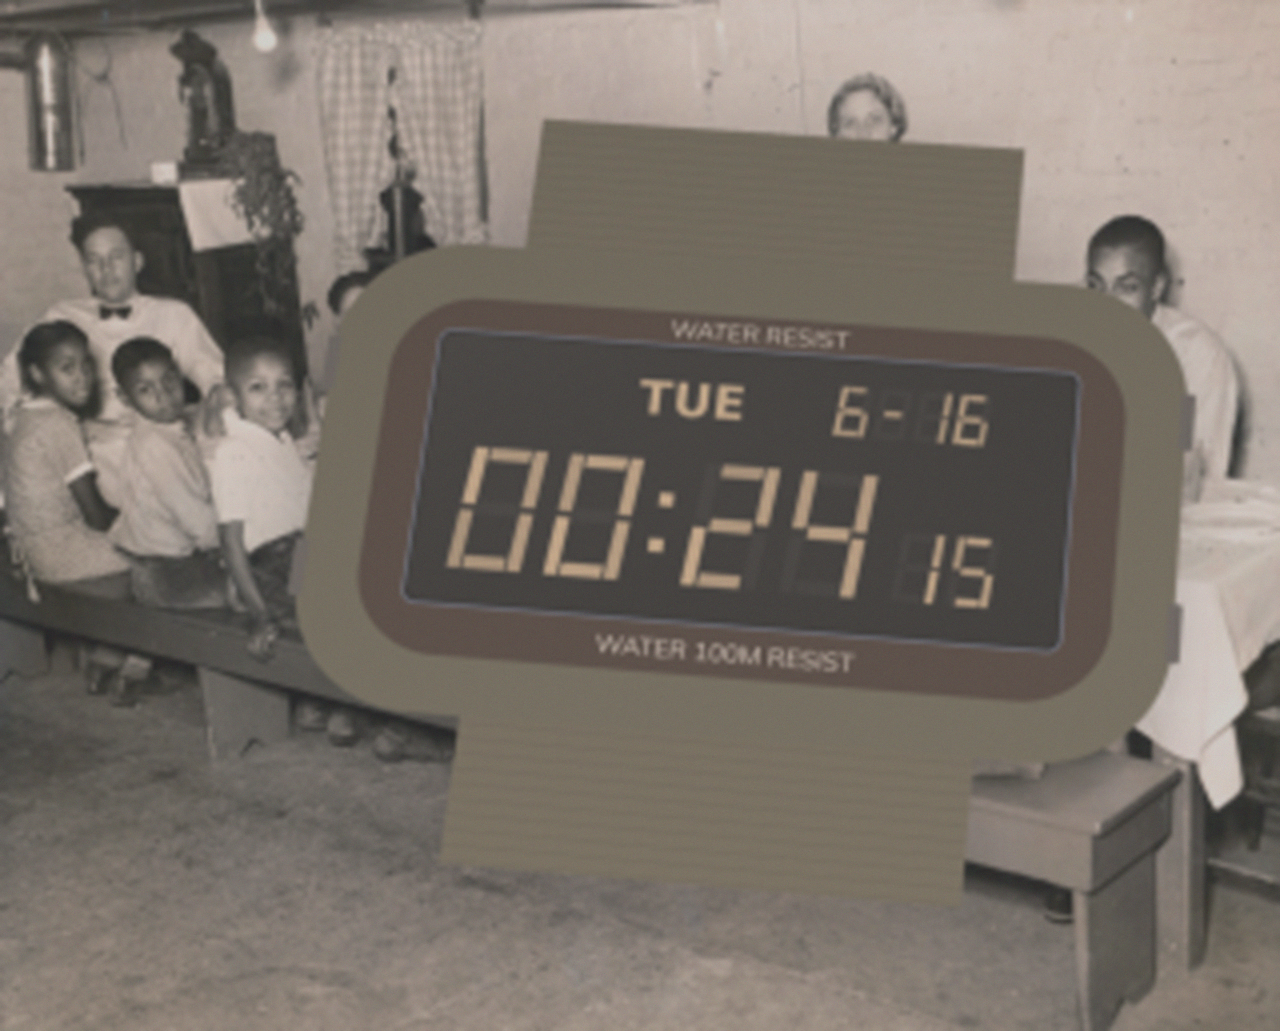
0h24m15s
